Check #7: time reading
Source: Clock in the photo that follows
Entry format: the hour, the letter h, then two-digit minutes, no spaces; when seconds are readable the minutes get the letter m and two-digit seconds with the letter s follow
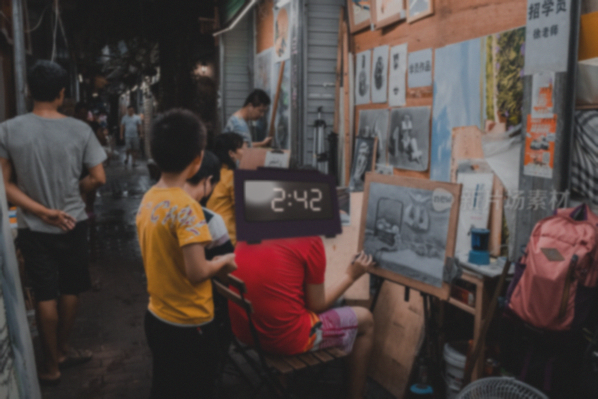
2h42
